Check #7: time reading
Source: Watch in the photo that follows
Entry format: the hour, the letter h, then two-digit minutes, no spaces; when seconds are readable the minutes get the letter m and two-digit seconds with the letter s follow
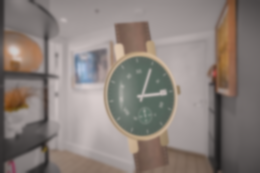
3h05
